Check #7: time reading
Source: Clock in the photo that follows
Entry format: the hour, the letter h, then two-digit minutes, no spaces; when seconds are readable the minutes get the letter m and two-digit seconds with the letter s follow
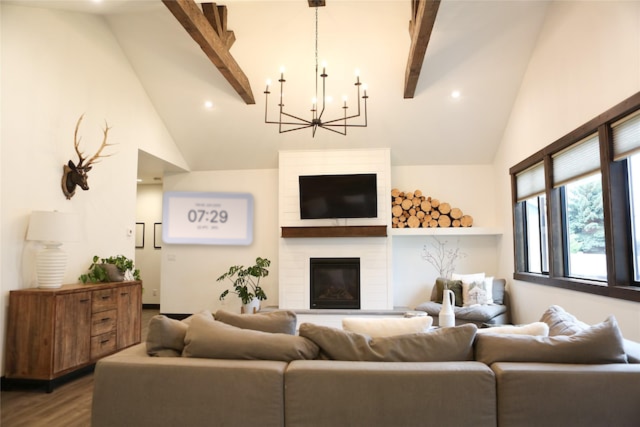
7h29
